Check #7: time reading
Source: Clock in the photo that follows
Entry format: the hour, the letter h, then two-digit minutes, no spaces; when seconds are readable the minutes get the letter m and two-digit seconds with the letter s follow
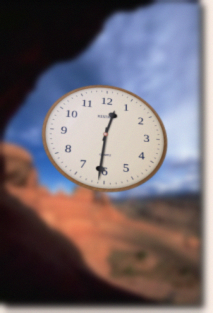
12h31
